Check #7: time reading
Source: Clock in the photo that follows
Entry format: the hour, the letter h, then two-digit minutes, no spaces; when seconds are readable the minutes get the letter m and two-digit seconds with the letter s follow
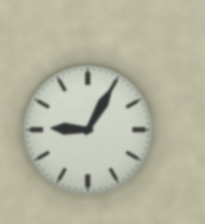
9h05
